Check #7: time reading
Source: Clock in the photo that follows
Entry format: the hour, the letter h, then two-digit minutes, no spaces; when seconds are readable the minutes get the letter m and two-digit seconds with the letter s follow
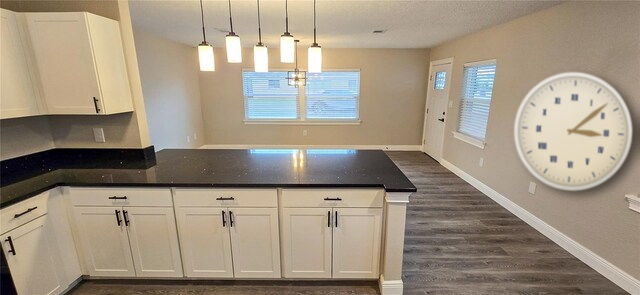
3h08
